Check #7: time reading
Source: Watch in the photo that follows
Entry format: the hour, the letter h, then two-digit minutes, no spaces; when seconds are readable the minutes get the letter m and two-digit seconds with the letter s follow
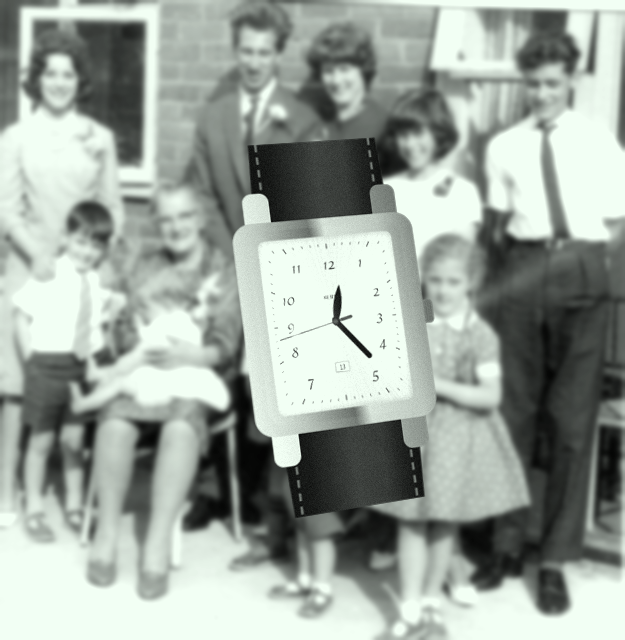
12h23m43s
